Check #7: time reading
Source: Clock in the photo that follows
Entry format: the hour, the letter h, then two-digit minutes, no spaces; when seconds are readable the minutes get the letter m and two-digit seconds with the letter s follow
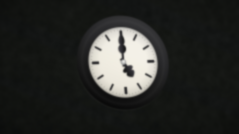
5h00
